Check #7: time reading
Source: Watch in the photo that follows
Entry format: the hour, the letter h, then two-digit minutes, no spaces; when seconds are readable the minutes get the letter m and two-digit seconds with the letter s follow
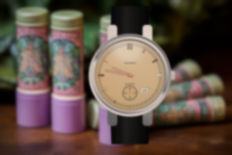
9h47
